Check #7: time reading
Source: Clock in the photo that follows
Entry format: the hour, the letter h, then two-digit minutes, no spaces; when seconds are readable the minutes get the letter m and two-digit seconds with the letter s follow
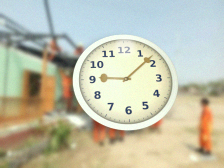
9h08
